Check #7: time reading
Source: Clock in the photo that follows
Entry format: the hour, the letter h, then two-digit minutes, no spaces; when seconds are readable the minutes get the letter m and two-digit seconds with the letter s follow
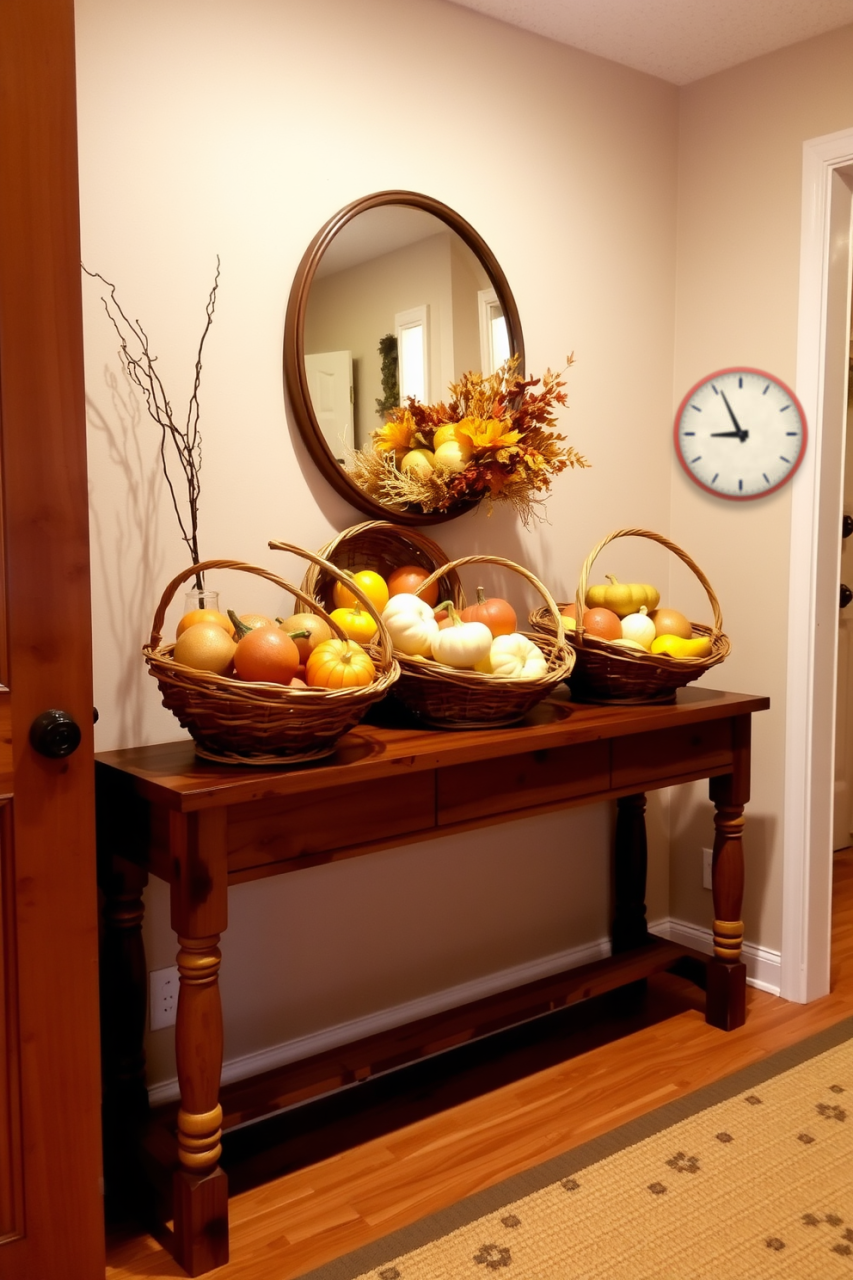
8h56
